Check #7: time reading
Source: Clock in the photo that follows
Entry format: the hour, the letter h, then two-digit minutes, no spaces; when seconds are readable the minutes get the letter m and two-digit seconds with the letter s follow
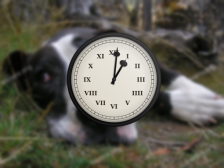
1h01
